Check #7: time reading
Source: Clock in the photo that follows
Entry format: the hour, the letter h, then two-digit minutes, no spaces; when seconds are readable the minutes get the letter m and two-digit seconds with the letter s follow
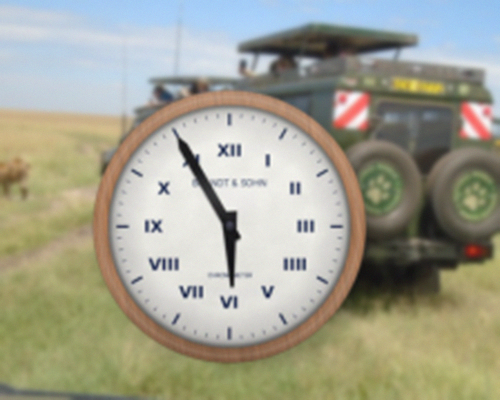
5h55
